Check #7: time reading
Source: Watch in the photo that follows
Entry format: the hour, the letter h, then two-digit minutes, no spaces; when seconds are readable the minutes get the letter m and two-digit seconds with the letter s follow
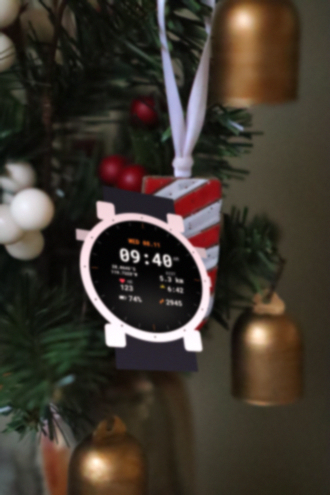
9h40
